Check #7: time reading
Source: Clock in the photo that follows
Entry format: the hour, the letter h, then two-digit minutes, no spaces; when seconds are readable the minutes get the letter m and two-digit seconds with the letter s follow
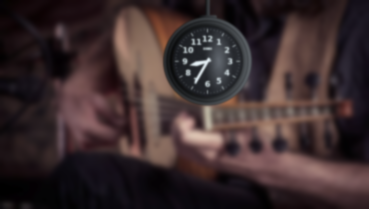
8h35
